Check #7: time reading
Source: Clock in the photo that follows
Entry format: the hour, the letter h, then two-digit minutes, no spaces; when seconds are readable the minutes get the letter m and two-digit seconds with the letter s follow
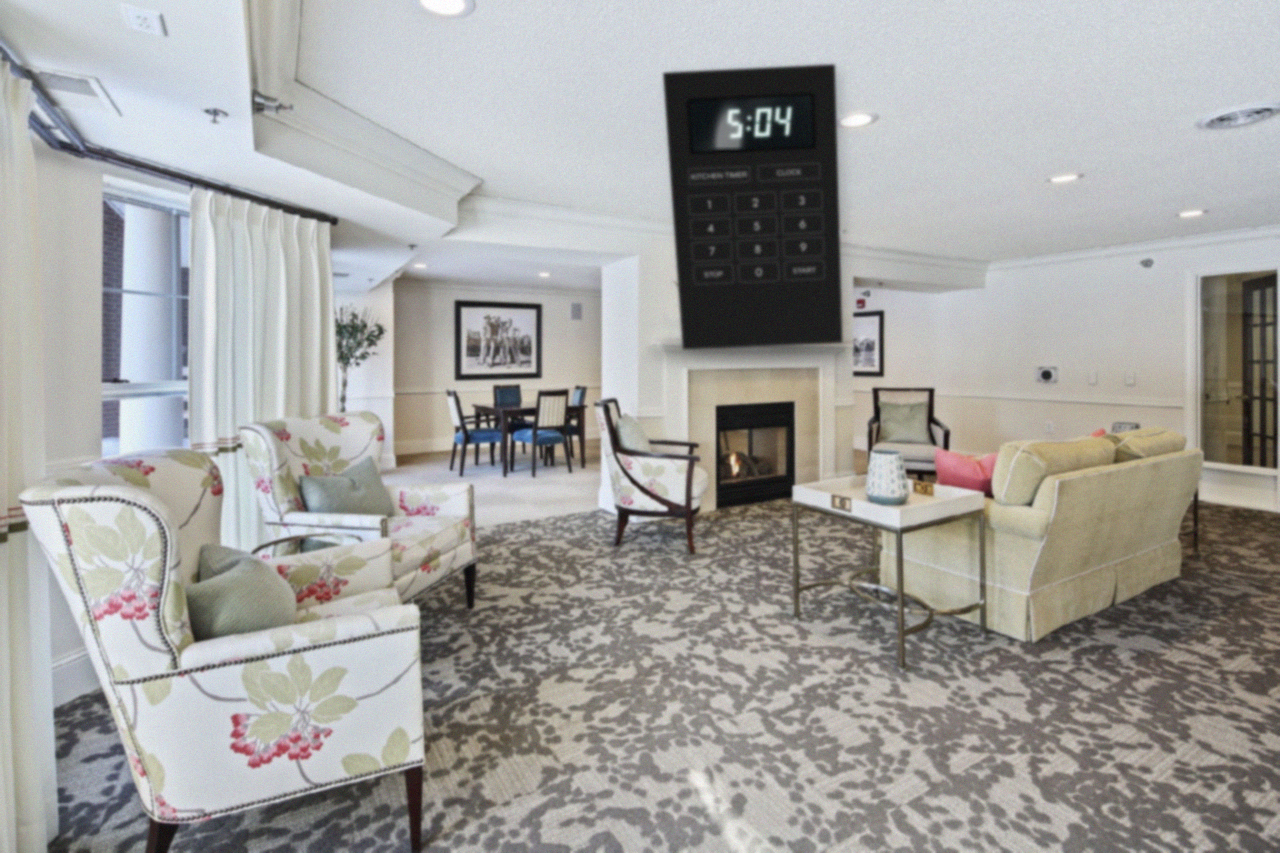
5h04
